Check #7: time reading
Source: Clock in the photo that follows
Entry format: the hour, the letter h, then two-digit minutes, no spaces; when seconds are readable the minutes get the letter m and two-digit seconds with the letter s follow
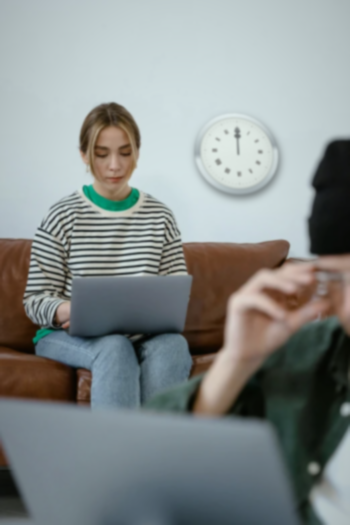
12h00
